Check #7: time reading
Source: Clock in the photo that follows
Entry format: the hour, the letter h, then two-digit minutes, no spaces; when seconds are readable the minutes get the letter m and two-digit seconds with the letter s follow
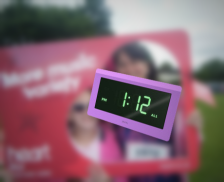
1h12
